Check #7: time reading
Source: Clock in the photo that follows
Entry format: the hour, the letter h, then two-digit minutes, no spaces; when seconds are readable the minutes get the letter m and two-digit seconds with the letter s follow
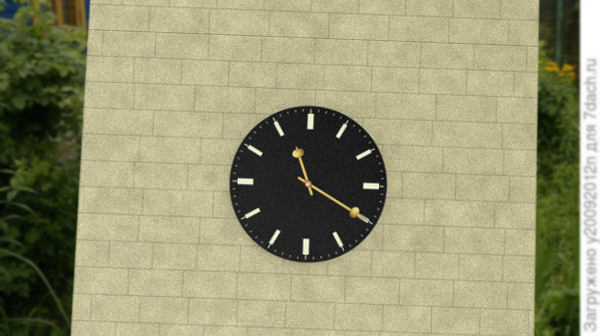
11h20
